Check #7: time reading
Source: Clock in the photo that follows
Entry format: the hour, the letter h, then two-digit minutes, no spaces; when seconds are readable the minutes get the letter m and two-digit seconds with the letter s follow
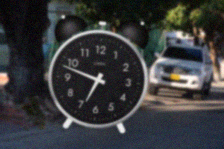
6h48
